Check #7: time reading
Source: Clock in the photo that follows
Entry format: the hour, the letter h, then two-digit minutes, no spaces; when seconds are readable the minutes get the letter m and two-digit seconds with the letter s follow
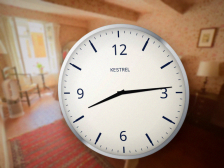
8h14
